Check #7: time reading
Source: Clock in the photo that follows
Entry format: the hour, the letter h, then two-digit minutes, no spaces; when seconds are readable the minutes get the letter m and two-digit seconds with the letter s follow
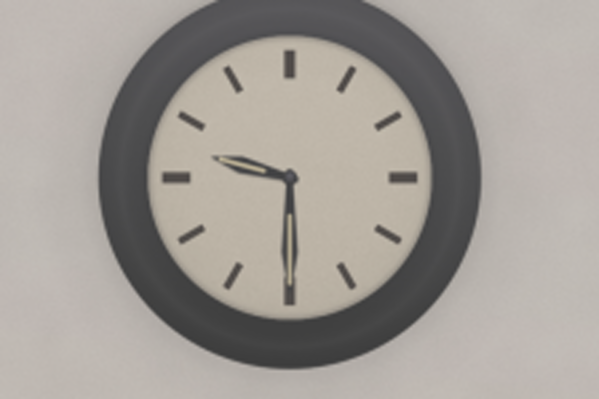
9h30
